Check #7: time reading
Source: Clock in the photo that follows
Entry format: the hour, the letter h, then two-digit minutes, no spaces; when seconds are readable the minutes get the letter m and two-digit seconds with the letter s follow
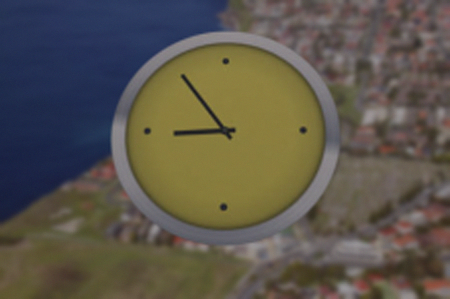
8h54
